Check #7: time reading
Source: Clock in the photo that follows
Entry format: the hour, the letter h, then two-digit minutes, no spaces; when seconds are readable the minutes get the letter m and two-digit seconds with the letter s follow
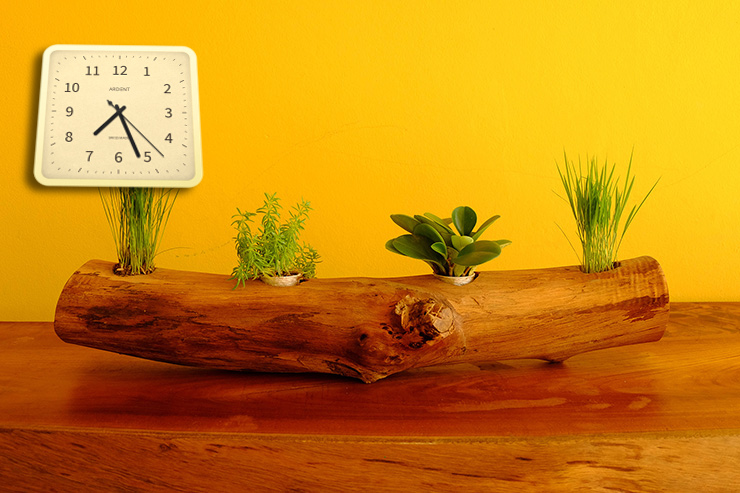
7h26m23s
